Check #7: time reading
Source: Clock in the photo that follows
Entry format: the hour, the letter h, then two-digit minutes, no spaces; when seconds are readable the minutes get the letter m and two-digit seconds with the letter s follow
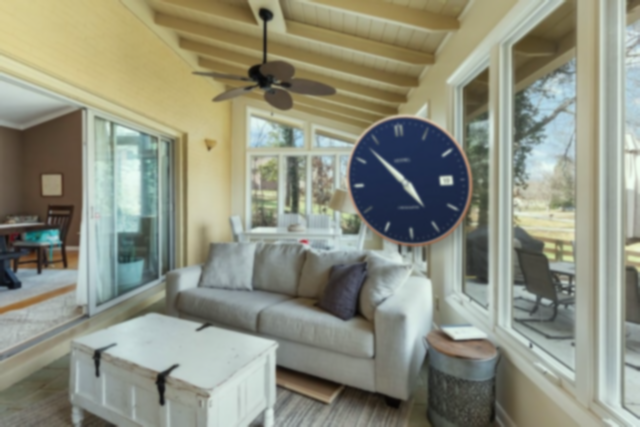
4h53
